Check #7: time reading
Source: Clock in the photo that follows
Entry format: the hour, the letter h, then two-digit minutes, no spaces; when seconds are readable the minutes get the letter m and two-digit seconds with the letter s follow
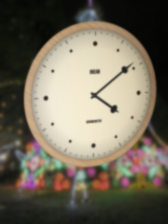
4h09
